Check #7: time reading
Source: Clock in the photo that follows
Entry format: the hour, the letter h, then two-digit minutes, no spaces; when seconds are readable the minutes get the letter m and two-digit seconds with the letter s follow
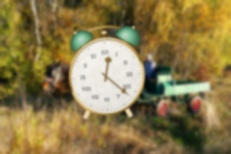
12h22
